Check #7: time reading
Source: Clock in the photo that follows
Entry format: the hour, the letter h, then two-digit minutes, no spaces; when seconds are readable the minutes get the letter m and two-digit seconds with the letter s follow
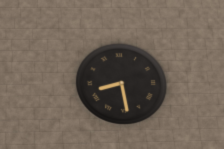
8h29
